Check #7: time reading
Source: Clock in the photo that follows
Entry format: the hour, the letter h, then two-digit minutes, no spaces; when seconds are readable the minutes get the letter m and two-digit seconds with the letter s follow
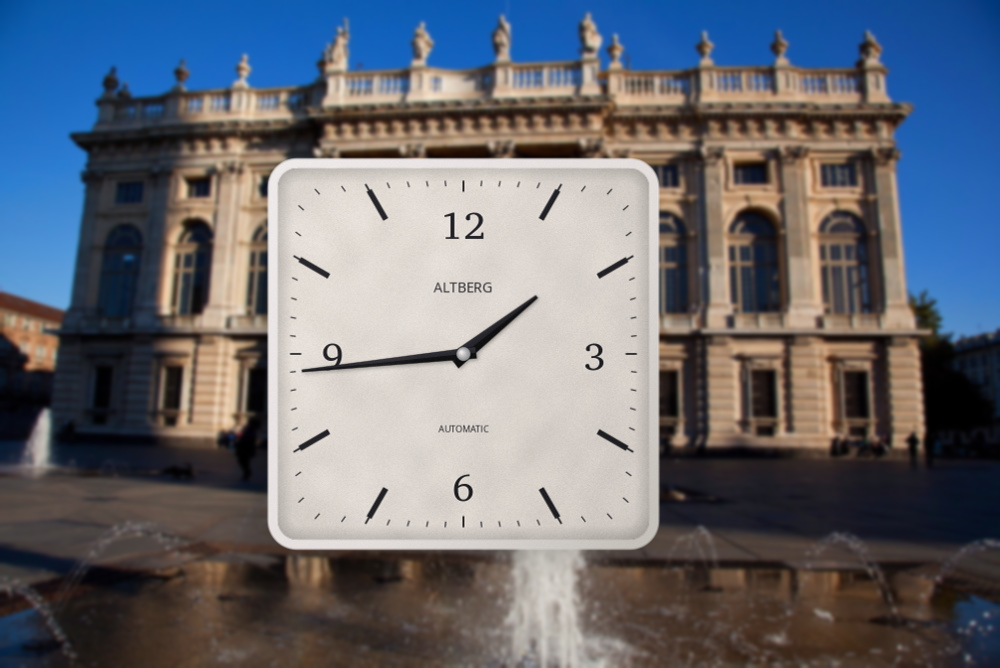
1h44
